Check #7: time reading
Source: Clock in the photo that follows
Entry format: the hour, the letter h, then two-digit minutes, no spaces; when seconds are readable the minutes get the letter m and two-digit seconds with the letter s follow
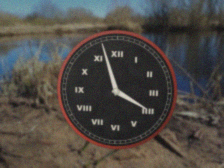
3h57
